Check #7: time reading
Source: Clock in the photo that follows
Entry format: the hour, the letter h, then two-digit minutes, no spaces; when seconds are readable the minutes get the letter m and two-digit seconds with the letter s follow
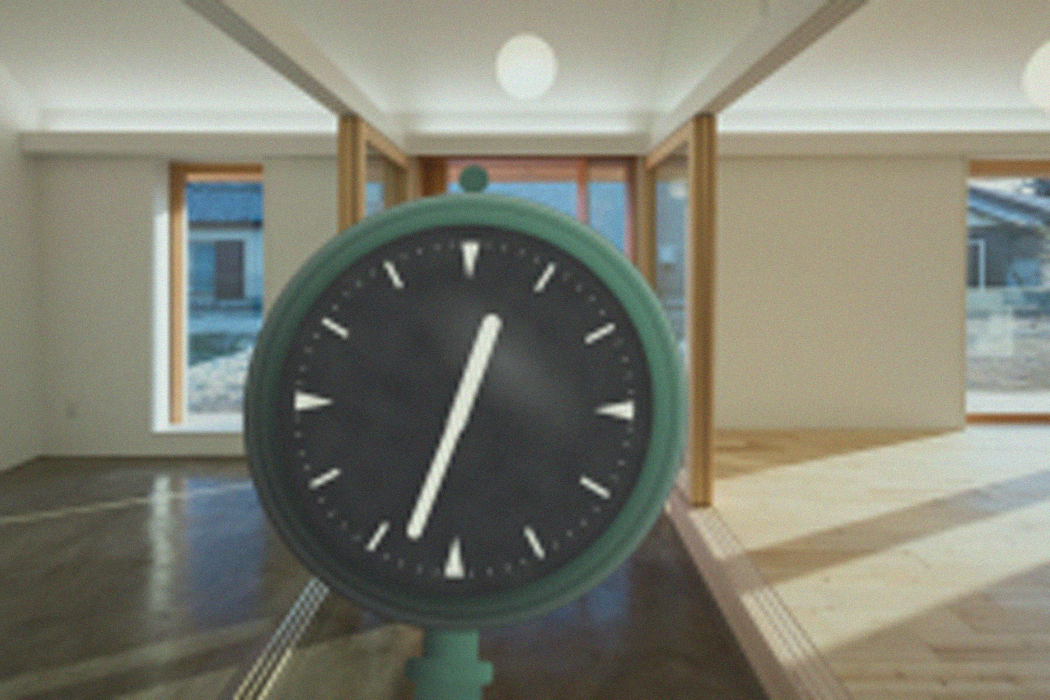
12h33
